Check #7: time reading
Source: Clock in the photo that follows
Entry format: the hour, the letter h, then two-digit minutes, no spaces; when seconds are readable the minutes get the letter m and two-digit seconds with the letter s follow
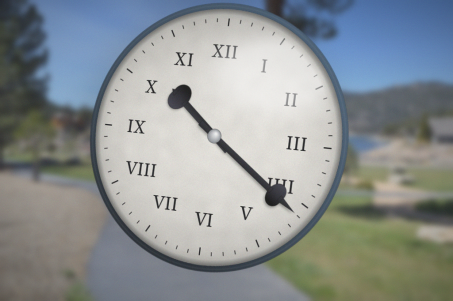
10h21
